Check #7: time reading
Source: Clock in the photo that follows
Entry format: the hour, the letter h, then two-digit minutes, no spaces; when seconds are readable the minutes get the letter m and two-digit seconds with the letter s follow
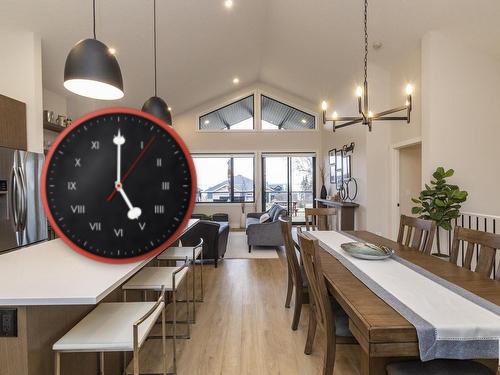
5h00m06s
